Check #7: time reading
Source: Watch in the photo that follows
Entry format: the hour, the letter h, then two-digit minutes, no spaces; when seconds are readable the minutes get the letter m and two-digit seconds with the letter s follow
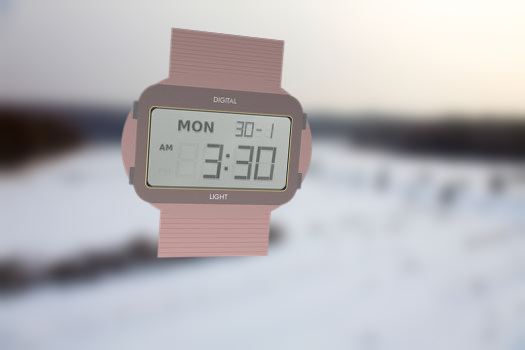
3h30
